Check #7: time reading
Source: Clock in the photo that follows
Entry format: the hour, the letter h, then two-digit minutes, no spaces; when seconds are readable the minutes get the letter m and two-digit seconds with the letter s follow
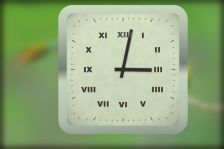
3h02
